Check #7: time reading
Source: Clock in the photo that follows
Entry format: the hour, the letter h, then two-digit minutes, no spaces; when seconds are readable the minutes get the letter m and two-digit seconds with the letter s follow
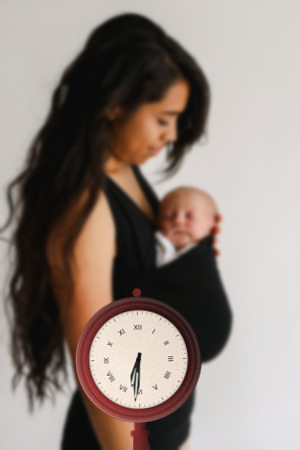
6h31
